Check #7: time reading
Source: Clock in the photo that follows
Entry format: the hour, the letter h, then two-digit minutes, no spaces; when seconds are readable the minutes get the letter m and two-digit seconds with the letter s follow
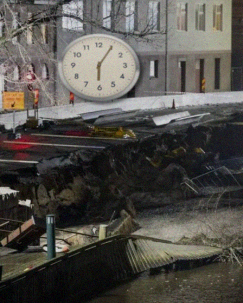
6h05
